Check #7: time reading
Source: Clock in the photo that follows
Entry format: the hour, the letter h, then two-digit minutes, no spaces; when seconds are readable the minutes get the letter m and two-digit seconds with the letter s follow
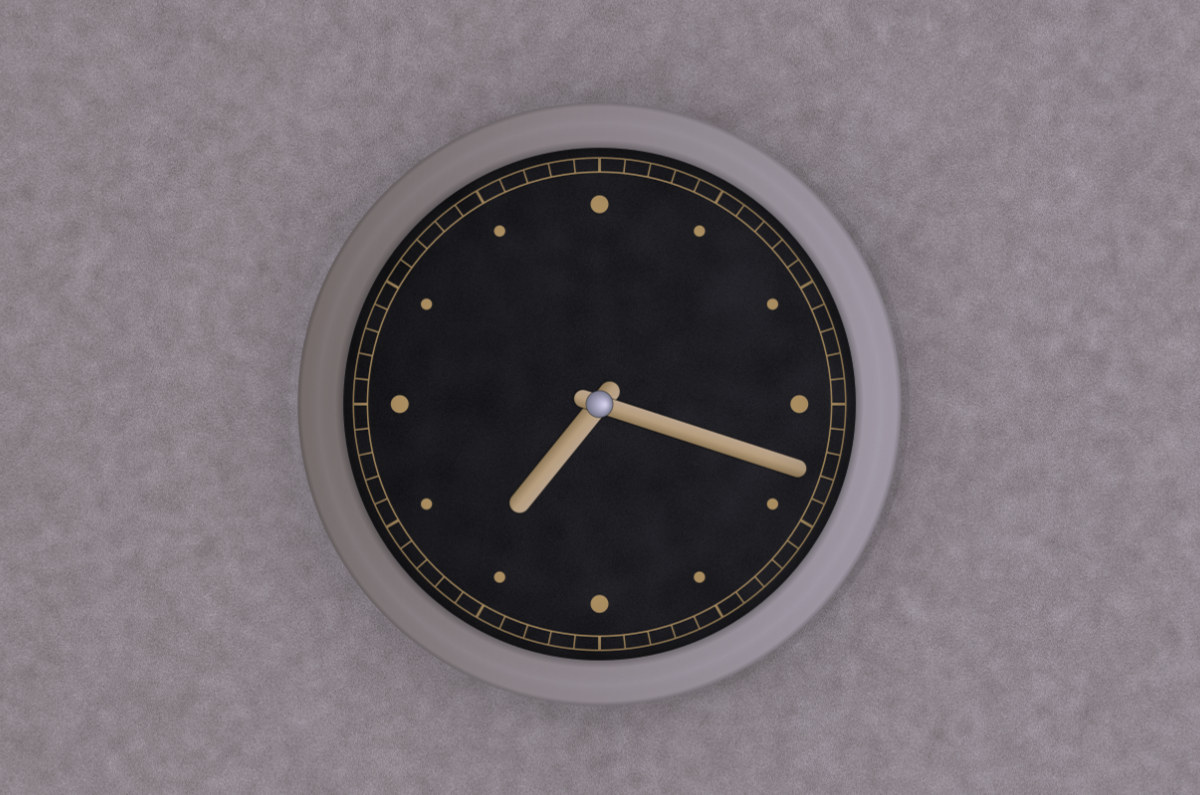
7h18
